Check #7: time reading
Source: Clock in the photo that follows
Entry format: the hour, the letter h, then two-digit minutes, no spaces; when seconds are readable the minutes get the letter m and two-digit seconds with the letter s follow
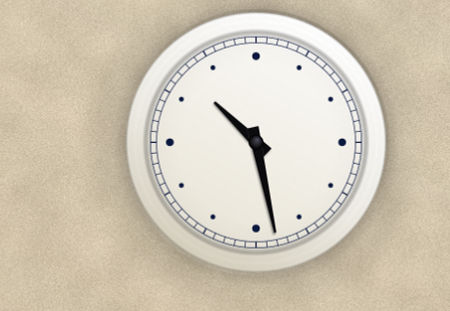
10h28
